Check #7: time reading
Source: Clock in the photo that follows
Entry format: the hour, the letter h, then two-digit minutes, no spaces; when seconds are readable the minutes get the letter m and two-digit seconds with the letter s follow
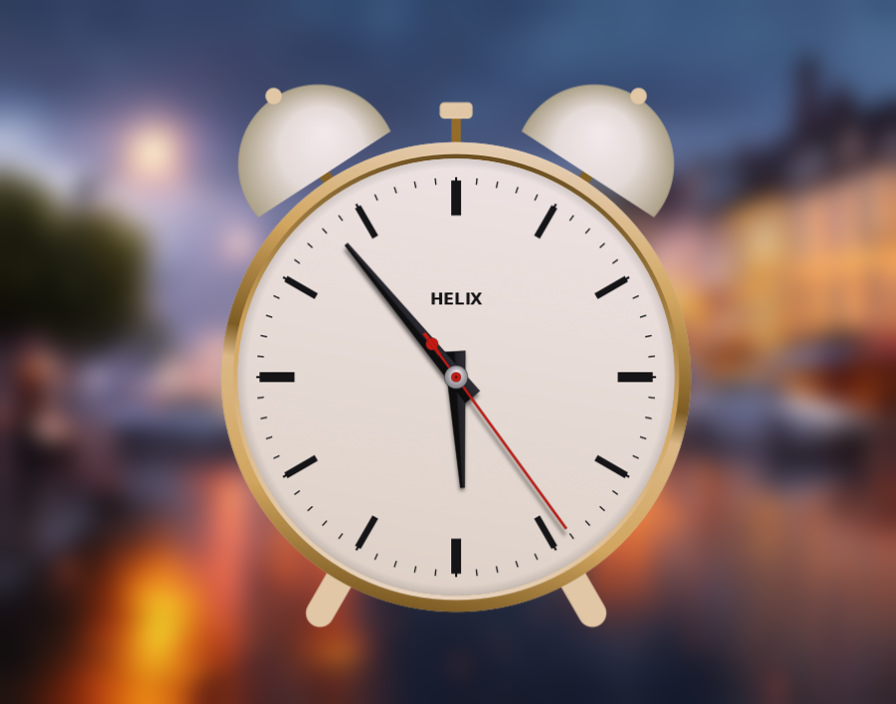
5h53m24s
